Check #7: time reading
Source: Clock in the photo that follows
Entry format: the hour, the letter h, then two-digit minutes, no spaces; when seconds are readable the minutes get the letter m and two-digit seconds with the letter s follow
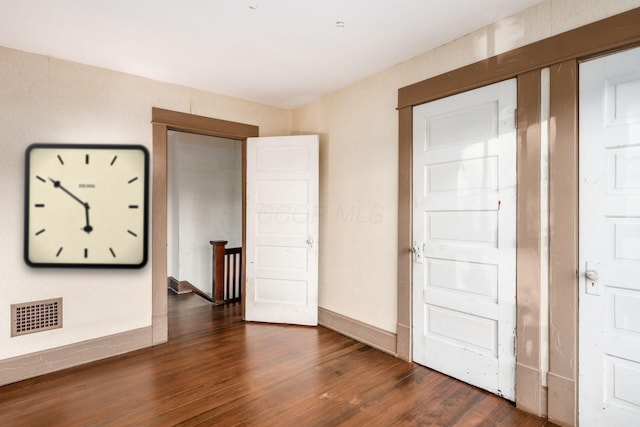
5h51
